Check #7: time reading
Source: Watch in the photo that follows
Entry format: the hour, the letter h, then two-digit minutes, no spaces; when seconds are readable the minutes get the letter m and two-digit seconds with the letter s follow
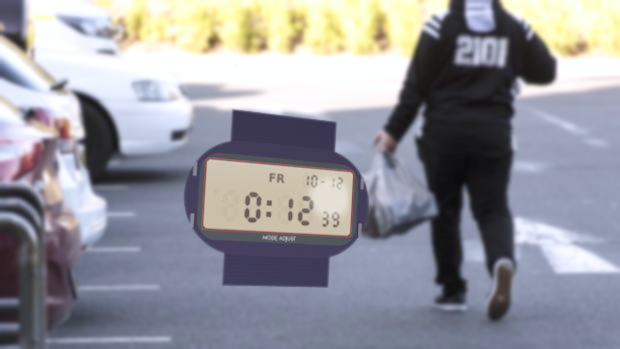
0h12m39s
